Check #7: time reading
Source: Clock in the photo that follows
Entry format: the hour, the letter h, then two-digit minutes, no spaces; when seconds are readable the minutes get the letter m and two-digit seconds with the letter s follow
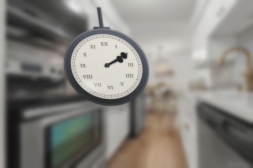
2h10
